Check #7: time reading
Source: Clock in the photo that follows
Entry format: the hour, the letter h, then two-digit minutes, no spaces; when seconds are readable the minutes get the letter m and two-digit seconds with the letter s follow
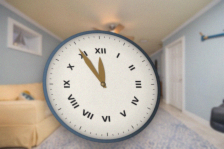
11h55
